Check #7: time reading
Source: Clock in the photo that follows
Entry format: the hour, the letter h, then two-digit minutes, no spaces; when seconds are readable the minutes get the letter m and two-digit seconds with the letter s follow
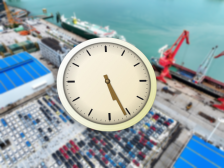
5h26
